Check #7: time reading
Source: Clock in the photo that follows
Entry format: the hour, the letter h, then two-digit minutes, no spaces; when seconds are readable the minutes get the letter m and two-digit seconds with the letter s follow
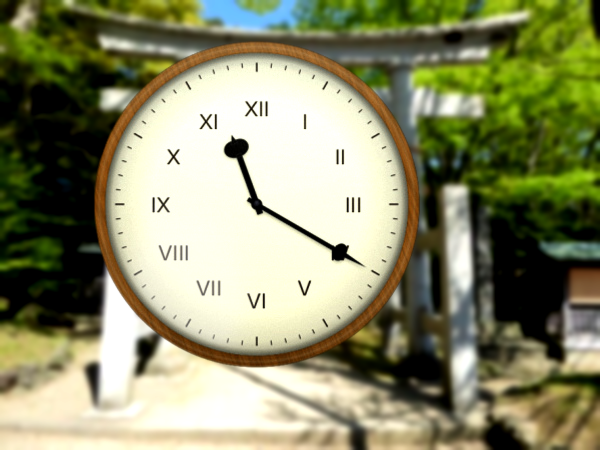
11h20
